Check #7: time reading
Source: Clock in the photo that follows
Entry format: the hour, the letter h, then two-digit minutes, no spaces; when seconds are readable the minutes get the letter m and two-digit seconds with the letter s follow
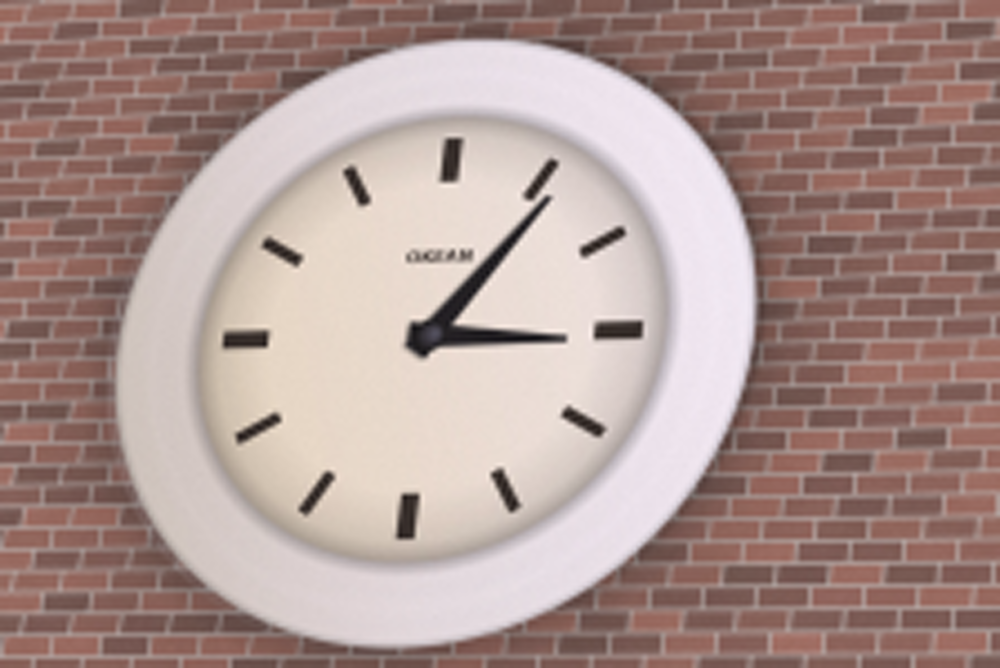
3h06
